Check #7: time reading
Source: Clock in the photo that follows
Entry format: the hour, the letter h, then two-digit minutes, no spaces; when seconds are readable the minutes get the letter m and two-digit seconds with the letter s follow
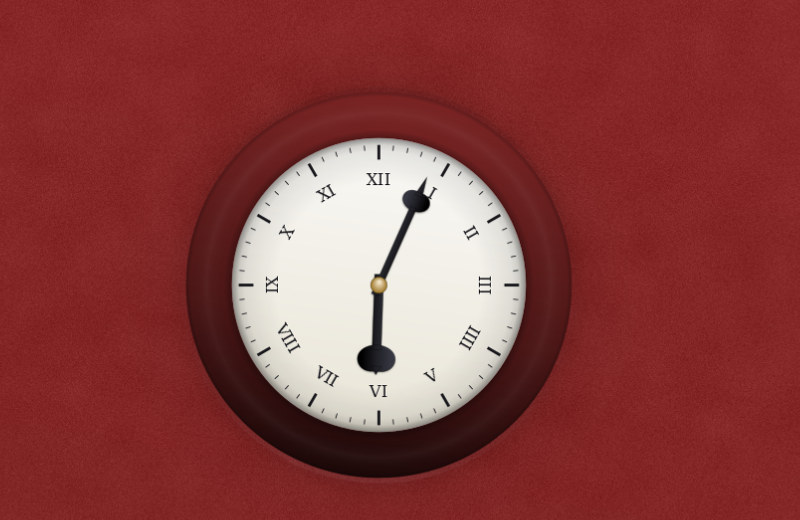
6h04
